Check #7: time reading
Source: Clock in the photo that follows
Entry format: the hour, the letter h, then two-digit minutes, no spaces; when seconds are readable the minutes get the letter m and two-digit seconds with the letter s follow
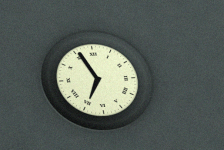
6h56
